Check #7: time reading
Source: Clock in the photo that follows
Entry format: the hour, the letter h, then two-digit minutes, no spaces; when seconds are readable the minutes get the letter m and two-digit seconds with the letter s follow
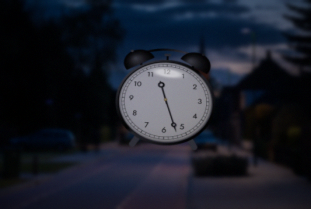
11h27
